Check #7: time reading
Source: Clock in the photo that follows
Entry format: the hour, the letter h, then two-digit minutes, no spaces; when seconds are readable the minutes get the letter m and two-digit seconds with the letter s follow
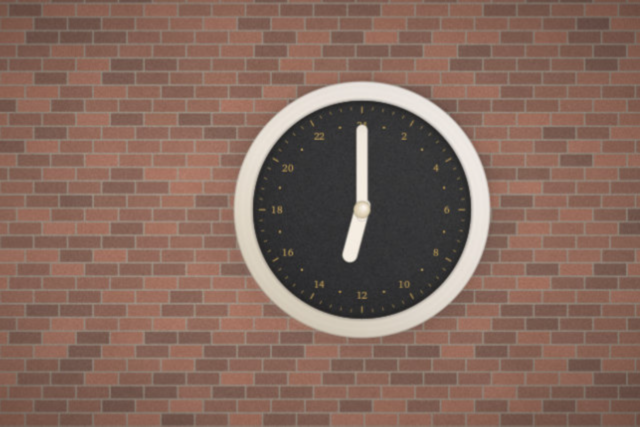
13h00
